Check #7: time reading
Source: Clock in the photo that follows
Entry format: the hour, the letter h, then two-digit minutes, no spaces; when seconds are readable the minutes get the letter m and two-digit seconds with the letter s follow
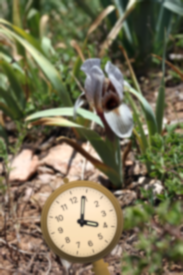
4h04
